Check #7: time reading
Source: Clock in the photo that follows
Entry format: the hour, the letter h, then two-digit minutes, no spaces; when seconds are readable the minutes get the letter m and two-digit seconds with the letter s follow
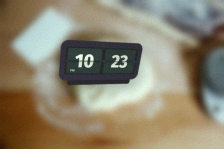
10h23
